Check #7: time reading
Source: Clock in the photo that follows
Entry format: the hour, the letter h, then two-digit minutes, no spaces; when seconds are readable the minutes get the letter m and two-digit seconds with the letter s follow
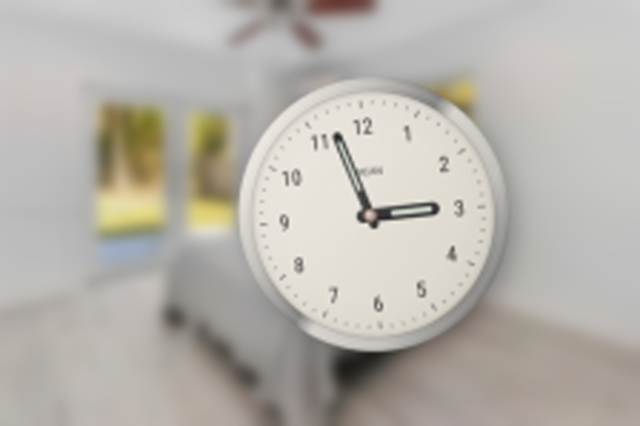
2h57
